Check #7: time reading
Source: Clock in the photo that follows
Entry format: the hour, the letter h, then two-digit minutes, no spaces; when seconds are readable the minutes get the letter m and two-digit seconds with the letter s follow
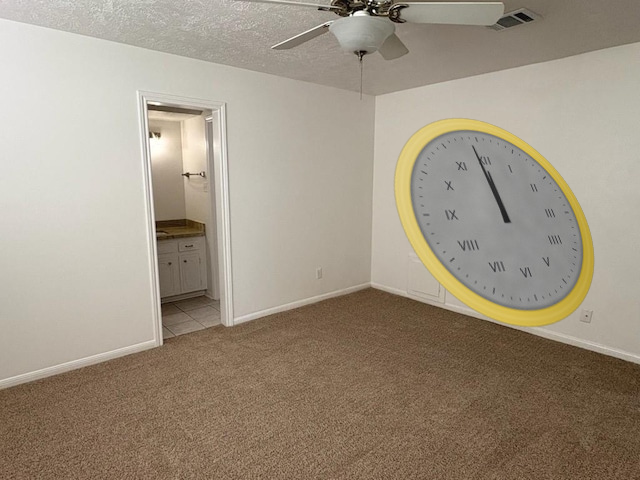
11h59
